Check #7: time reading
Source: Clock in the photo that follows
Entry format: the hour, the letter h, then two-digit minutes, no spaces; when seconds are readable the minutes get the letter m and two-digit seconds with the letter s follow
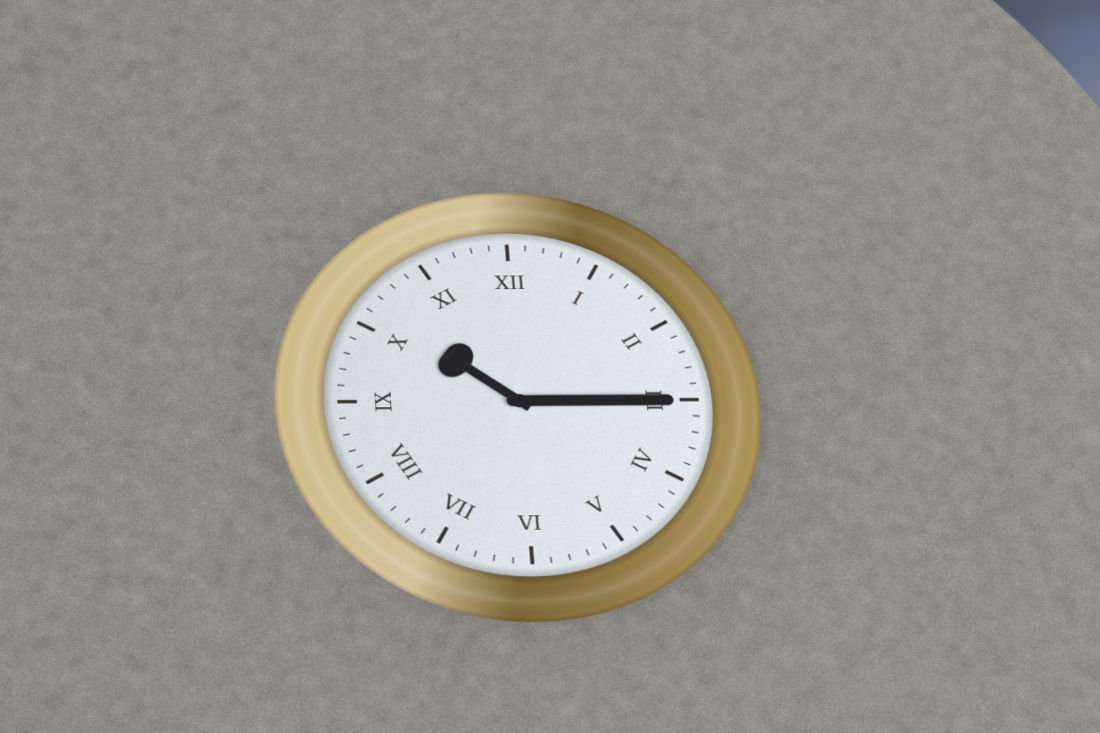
10h15
